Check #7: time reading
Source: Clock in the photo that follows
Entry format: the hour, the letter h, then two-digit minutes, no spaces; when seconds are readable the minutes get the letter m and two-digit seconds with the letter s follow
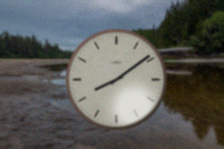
8h09
